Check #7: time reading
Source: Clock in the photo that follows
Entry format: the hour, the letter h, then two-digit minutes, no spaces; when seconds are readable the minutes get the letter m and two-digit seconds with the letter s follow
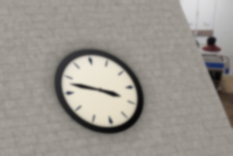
3h48
